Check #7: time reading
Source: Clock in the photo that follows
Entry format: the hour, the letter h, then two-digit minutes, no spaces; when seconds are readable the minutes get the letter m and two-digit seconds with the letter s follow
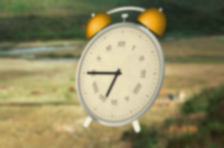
6h45
